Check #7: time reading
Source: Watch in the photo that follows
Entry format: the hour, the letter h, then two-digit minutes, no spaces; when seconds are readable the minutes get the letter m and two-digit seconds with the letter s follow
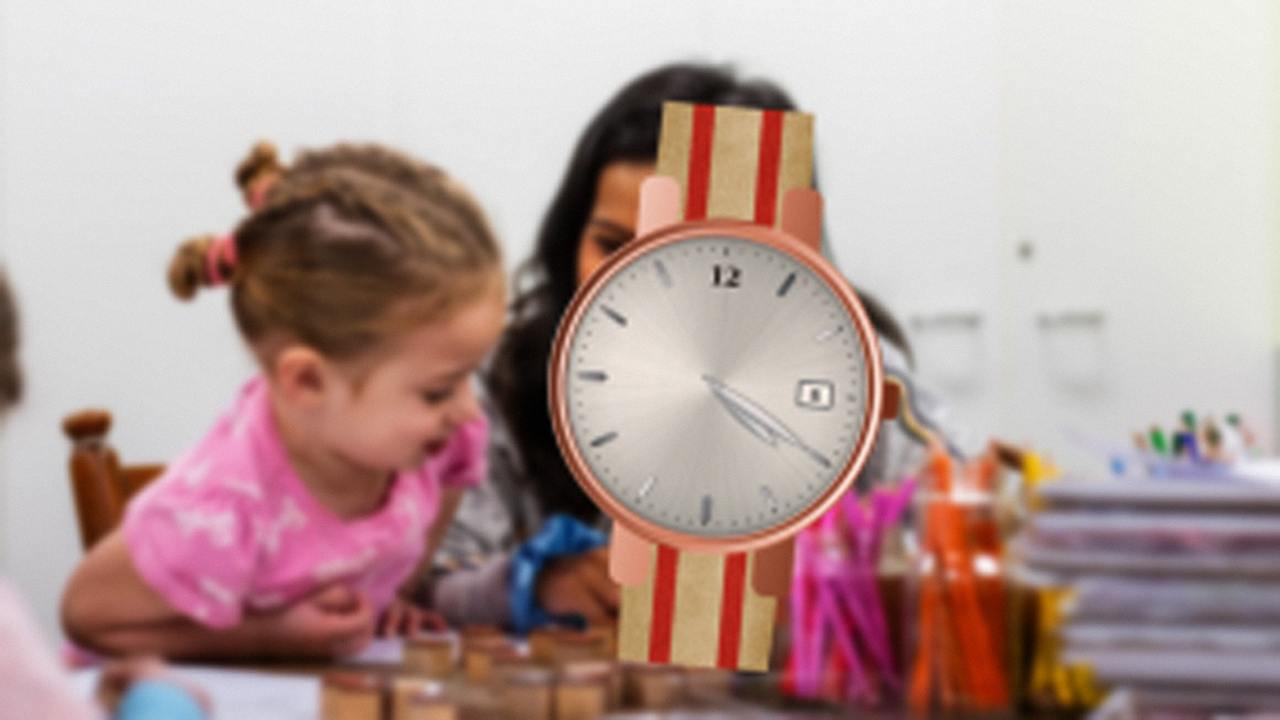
4h20
